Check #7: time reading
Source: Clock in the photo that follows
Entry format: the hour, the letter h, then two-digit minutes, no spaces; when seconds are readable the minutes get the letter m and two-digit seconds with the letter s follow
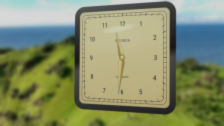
11h31
